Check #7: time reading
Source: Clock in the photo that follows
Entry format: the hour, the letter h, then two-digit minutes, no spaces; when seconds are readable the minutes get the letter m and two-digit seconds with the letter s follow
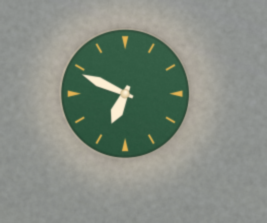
6h49
